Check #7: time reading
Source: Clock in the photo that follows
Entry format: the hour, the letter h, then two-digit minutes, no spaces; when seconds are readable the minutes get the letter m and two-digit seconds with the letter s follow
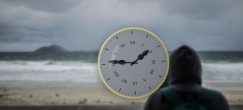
1h46
